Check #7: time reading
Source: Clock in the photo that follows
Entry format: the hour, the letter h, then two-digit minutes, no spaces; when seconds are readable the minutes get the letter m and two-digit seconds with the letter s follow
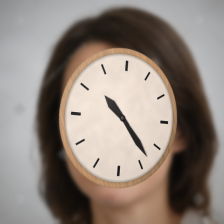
10h23
